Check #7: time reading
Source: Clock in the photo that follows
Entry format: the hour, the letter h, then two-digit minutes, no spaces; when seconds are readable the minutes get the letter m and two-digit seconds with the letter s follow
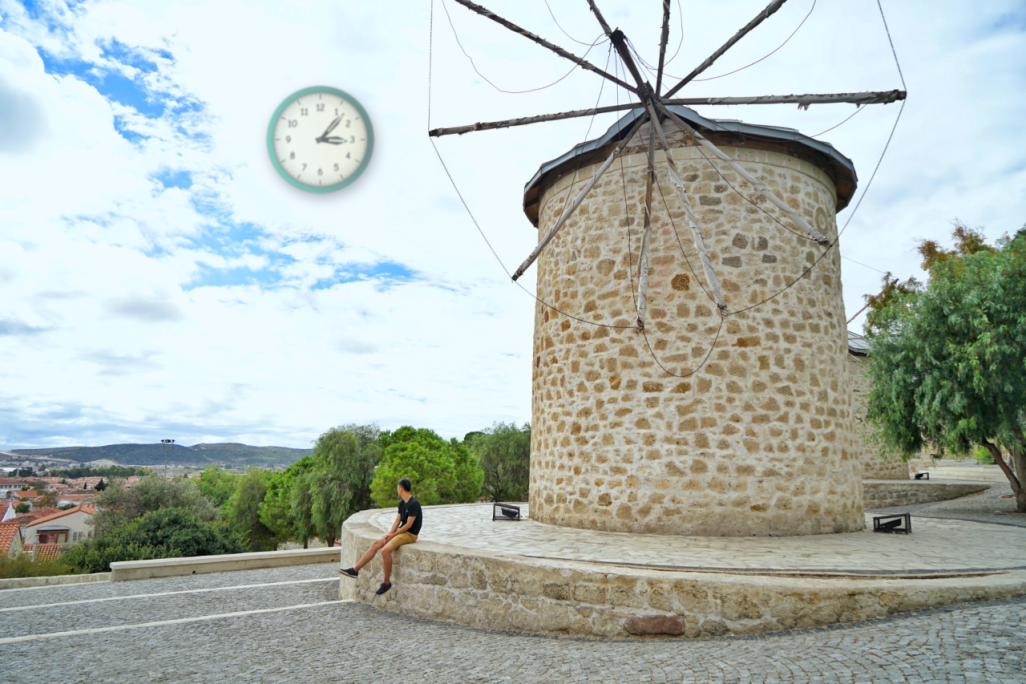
3h07
